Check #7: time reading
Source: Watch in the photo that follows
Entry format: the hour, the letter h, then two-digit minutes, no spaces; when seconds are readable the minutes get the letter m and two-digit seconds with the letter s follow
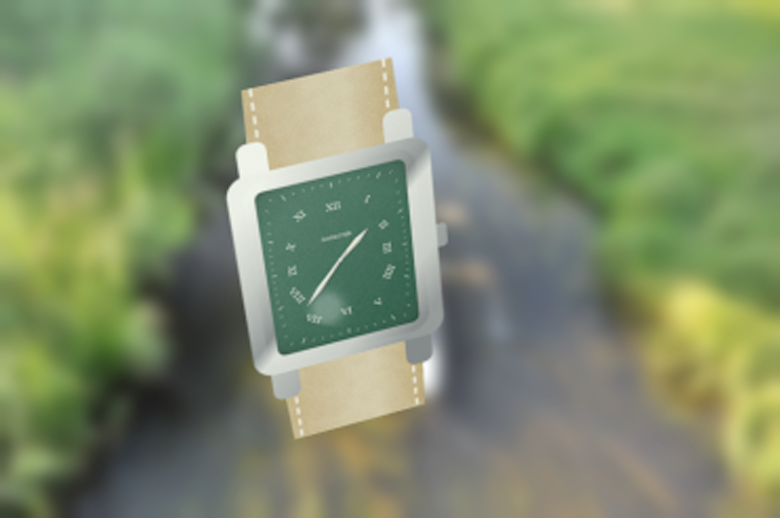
1h37
